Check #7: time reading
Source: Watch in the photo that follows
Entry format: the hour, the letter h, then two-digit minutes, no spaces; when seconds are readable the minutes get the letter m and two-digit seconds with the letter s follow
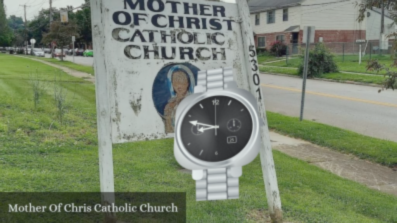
8h48
